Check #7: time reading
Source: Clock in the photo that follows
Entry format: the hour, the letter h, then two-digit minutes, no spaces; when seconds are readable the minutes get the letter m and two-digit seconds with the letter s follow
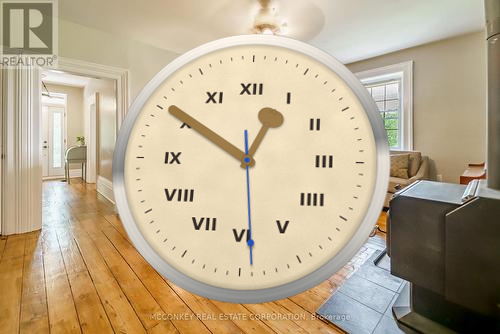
12h50m29s
